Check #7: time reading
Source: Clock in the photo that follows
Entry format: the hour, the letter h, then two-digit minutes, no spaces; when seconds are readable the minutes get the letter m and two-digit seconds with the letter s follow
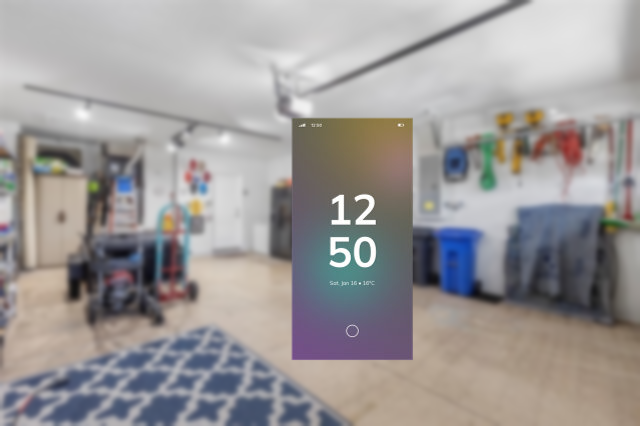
12h50
